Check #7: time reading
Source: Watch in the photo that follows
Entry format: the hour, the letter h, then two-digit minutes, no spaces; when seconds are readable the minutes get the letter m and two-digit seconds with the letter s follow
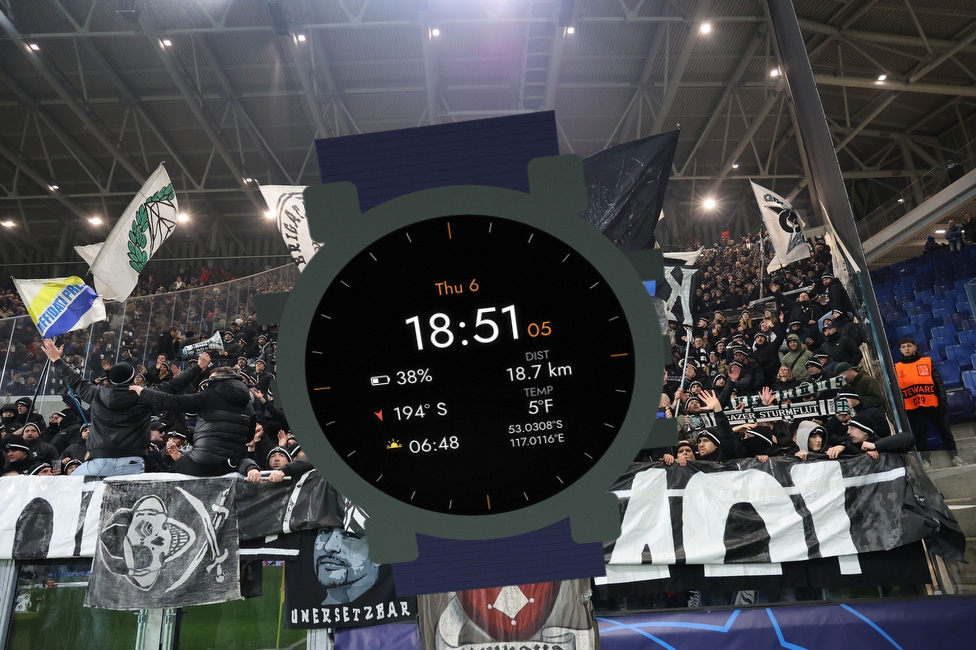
18h51m05s
